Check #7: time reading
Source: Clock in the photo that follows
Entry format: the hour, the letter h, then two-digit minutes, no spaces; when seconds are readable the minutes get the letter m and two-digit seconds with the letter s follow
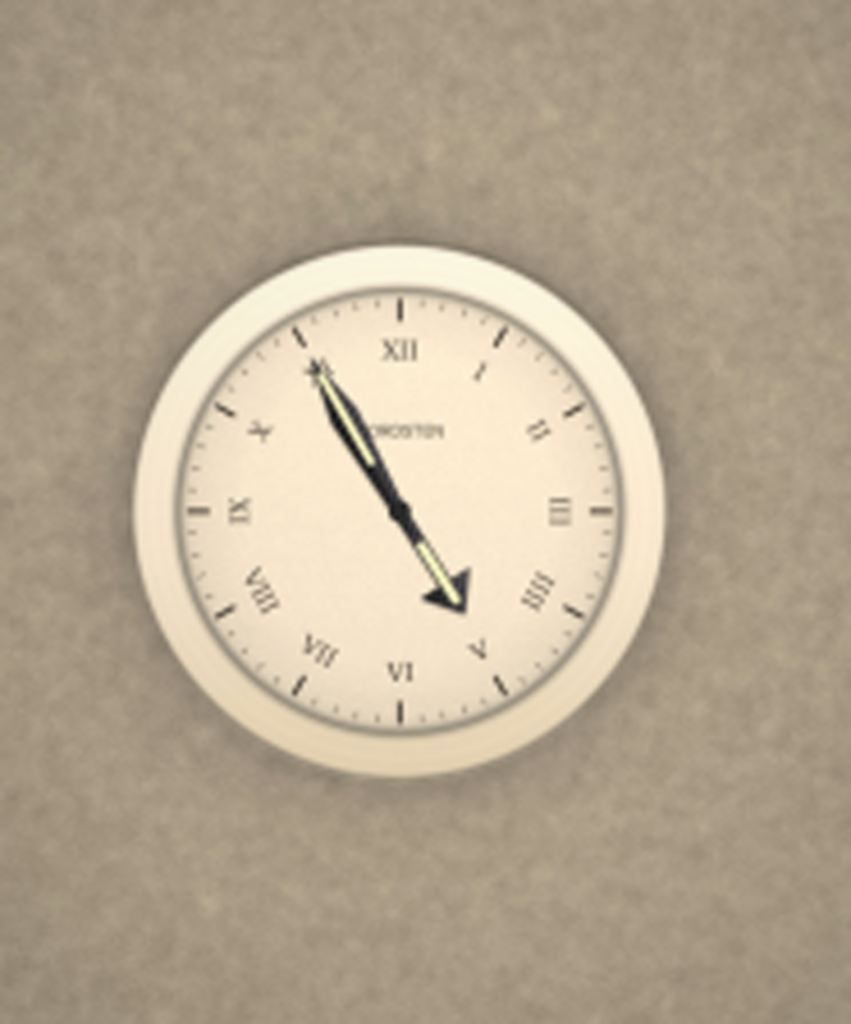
4h55
